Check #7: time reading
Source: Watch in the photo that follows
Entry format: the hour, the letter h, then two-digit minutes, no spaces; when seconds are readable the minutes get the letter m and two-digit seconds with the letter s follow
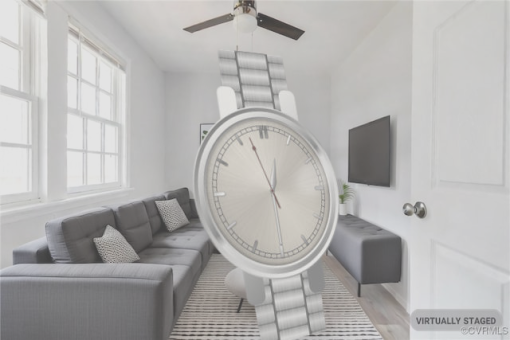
12h29m57s
